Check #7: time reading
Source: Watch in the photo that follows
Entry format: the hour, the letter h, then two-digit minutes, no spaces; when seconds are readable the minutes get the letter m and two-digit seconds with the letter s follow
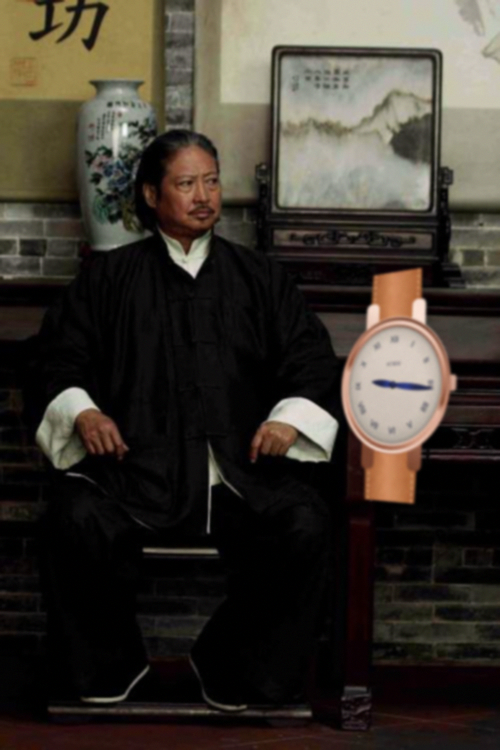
9h16
